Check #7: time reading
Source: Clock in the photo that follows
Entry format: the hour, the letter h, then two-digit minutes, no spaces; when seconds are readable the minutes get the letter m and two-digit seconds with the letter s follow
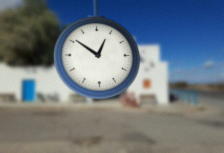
12h51
